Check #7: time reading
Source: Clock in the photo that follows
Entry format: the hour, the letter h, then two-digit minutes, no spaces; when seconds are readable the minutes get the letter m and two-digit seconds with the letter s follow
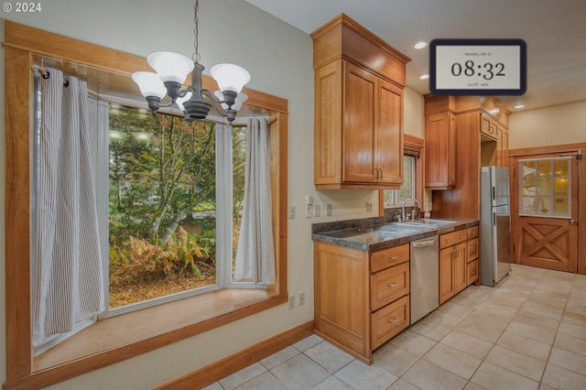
8h32
